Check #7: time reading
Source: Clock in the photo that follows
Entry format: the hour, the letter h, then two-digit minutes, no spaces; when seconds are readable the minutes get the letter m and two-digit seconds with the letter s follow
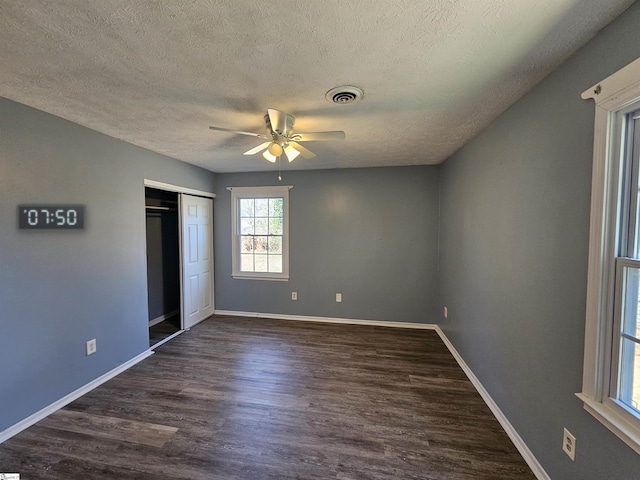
7h50
